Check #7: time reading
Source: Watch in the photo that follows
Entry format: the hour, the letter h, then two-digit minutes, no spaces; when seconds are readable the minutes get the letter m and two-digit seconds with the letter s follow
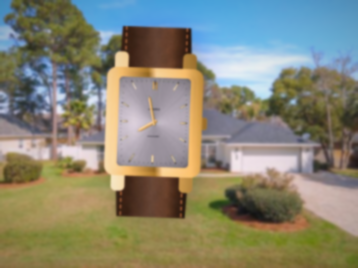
7h58
